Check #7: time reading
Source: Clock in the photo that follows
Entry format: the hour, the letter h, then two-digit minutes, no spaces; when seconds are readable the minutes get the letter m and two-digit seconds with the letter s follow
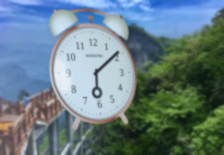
6h09
